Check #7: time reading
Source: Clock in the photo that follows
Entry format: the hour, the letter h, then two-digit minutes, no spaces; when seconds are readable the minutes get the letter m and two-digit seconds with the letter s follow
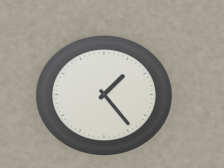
1h24
